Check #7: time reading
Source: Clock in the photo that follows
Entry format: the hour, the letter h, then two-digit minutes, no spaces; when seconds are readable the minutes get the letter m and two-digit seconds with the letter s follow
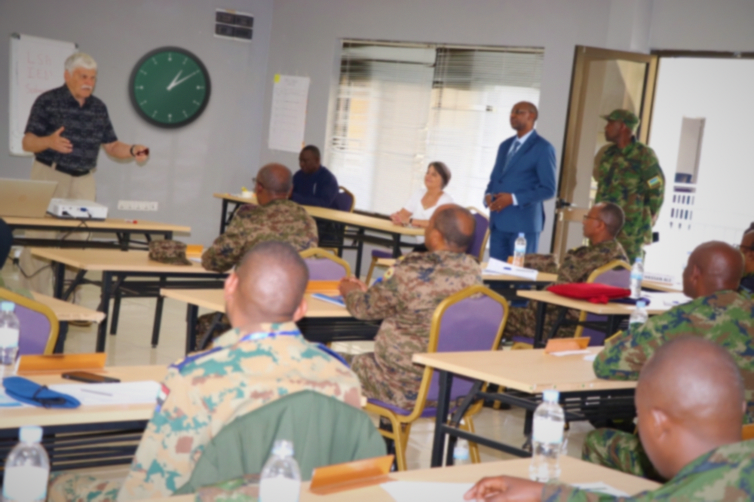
1h10
